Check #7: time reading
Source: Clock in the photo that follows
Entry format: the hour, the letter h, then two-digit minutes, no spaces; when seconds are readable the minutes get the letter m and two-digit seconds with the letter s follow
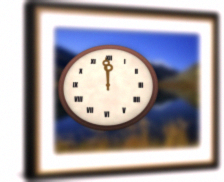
11h59
